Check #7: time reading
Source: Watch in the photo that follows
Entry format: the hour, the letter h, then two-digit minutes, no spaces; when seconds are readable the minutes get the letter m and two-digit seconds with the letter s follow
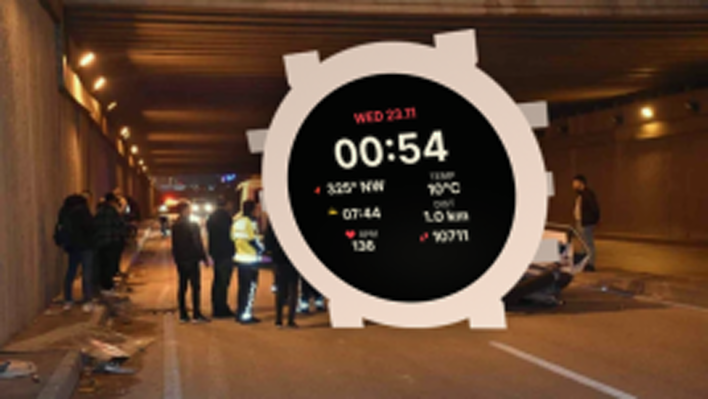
0h54
